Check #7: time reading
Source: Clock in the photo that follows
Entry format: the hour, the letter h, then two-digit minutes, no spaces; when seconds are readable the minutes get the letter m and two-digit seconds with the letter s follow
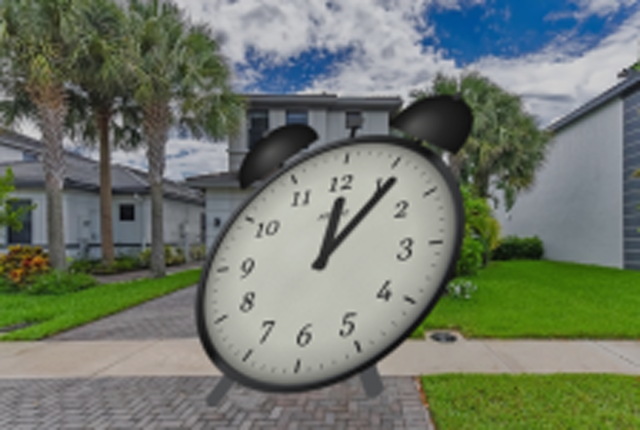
12h06
